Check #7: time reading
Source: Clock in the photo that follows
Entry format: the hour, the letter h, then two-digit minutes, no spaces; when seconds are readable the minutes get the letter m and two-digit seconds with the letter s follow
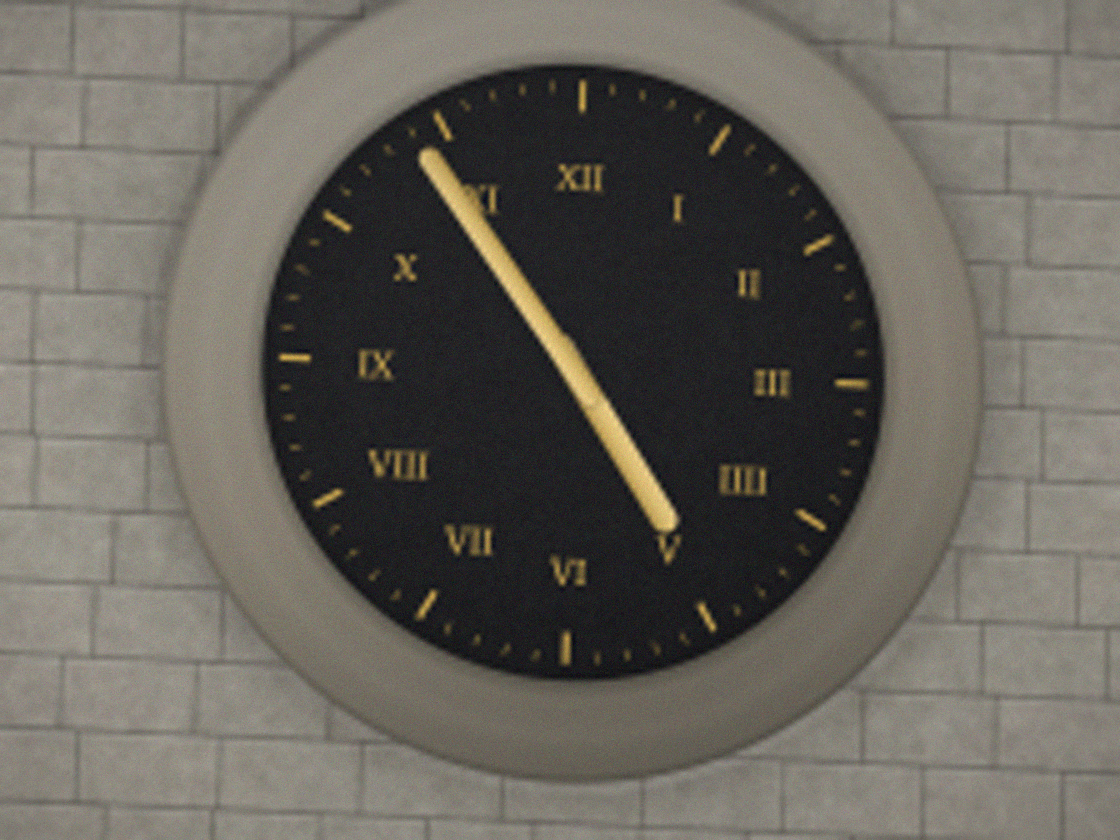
4h54
